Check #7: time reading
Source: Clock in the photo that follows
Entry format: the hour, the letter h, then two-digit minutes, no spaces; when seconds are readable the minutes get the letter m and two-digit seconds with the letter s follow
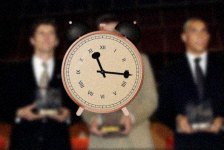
11h16
